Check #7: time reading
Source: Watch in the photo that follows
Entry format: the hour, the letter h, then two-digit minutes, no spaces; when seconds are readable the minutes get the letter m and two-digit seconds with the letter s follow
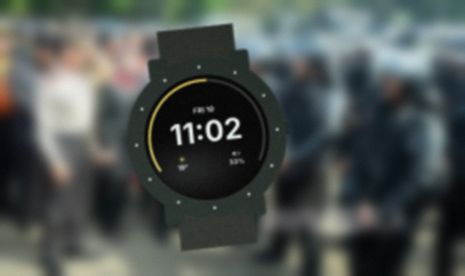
11h02
